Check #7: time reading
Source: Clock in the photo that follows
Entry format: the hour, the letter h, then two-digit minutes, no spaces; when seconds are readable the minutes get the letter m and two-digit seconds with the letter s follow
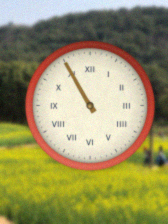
10h55
